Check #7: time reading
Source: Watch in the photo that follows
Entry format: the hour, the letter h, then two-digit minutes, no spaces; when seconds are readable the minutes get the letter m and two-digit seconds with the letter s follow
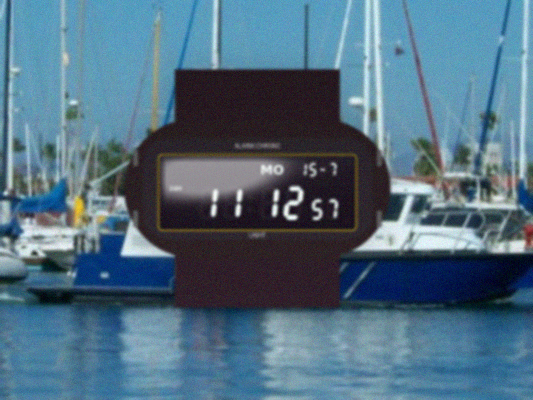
11h12m57s
